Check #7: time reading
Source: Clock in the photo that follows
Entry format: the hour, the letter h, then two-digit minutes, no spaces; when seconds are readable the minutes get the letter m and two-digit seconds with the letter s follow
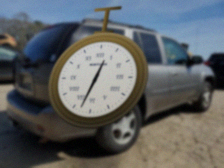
12h33
